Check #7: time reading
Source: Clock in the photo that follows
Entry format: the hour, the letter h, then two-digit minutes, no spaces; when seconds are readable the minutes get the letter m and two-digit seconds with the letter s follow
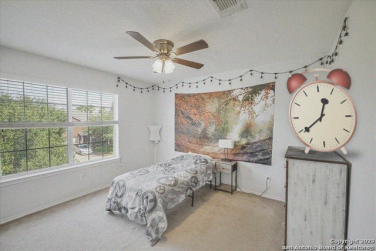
12h39
